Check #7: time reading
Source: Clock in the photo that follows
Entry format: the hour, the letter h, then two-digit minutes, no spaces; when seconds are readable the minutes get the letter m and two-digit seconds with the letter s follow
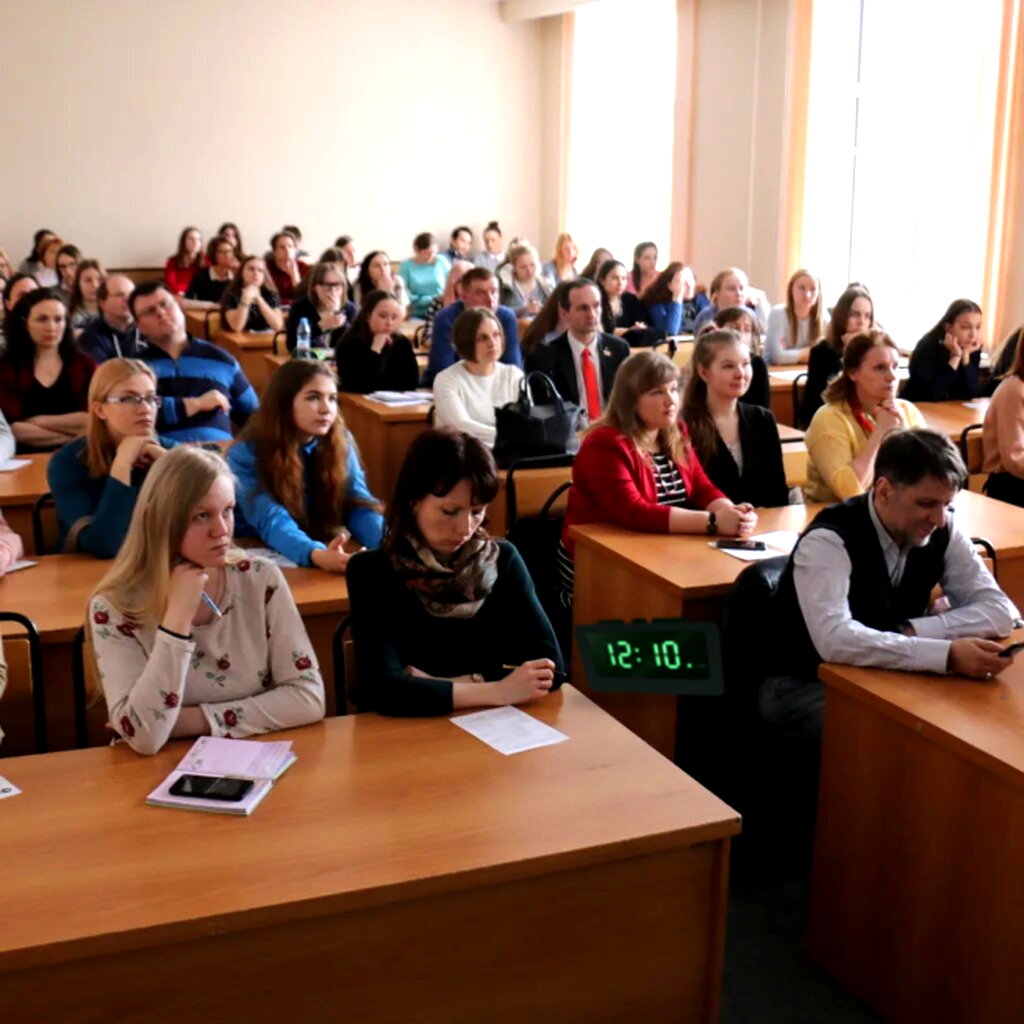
12h10
